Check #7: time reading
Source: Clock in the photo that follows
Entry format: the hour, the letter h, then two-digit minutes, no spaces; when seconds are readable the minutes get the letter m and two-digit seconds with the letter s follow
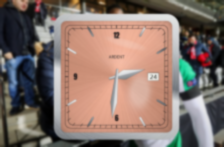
2h31
